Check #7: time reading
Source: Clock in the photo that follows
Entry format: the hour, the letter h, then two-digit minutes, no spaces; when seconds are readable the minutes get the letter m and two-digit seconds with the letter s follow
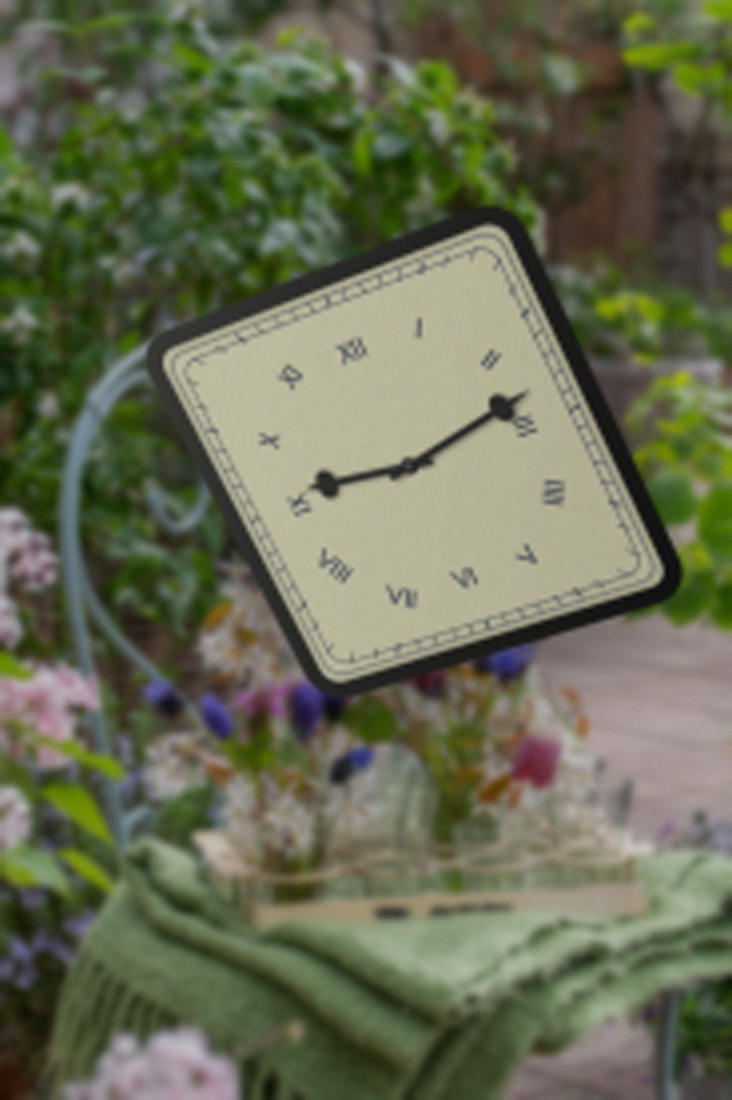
9h13
